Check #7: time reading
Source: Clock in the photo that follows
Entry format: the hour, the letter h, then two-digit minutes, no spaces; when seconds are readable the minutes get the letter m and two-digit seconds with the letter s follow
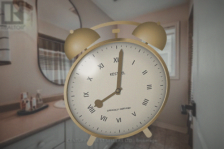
8h01
